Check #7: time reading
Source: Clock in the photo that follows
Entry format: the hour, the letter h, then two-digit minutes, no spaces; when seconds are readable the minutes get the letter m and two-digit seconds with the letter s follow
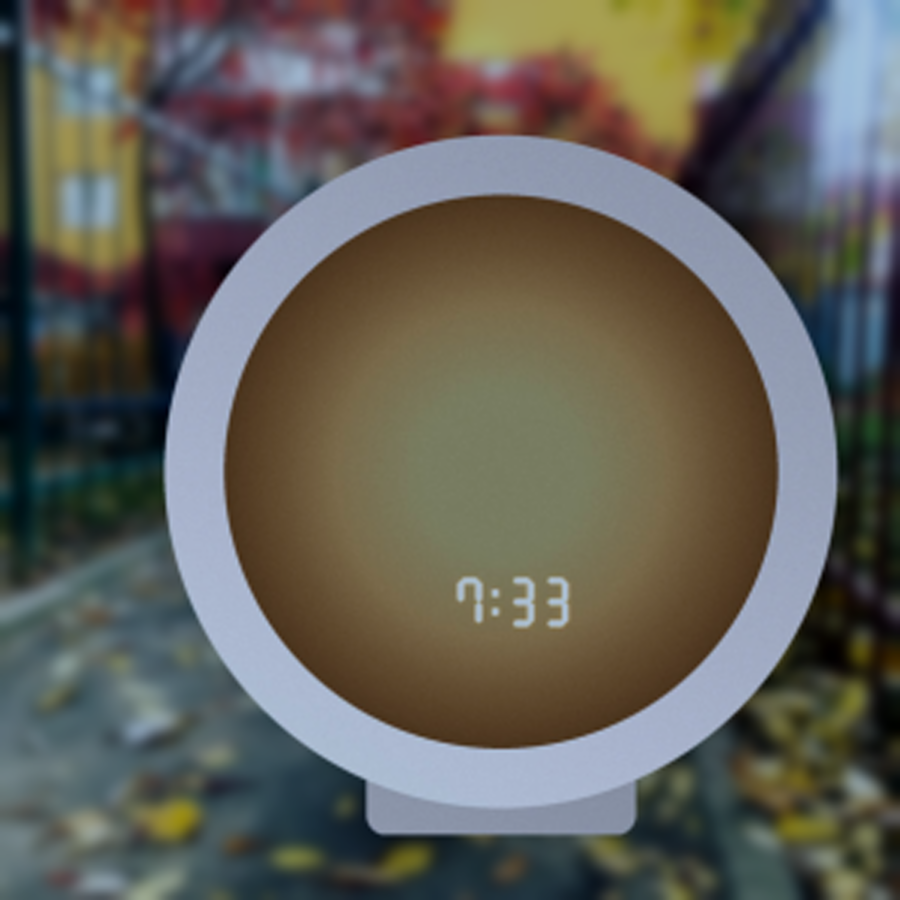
7h33
